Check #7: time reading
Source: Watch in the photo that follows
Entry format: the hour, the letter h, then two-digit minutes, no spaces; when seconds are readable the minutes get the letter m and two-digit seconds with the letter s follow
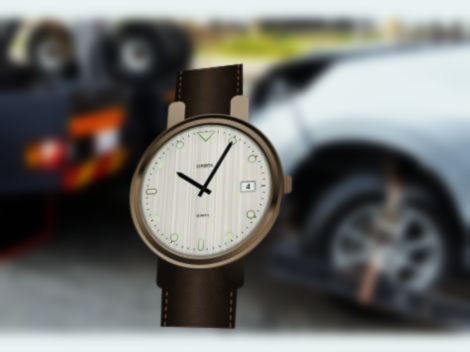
10h05
